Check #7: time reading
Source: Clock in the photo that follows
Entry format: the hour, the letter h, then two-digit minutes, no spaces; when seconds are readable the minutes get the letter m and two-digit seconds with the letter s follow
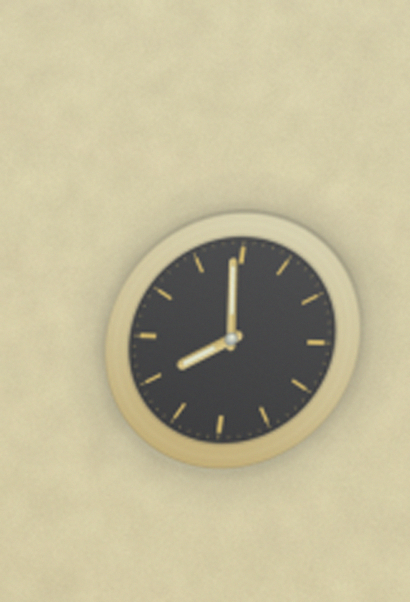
7h59
